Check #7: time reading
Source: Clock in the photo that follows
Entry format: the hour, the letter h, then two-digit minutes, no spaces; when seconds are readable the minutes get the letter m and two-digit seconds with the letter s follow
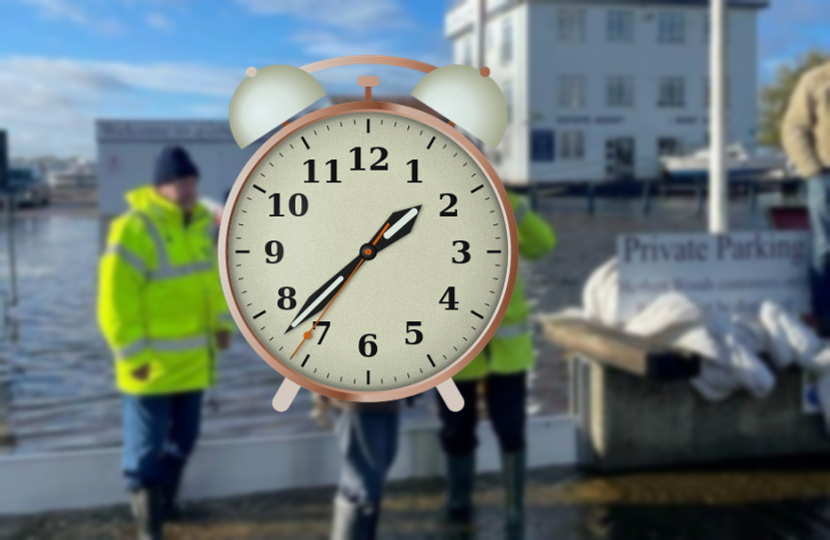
1h37m36s
